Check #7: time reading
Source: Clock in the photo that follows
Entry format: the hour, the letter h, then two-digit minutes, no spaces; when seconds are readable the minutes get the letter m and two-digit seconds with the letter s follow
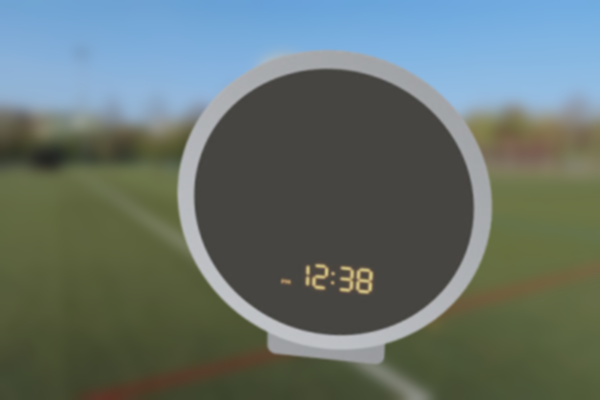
12h38
